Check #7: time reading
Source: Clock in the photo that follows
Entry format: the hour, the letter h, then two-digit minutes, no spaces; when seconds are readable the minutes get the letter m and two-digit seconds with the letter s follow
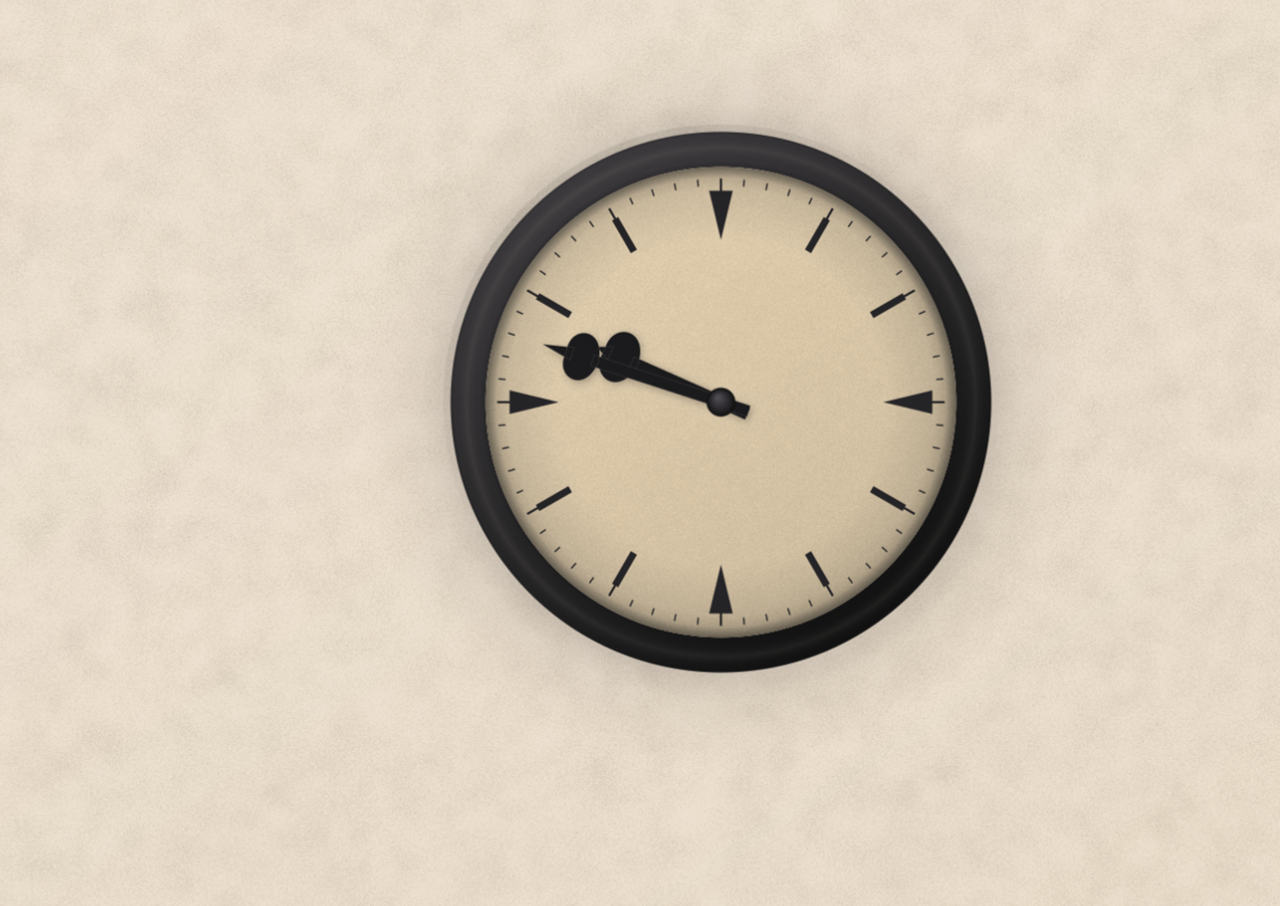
9h48
